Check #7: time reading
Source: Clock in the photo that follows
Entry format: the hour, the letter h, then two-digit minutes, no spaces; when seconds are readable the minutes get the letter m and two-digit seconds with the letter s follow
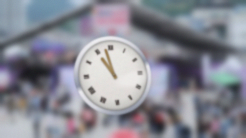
10h58
